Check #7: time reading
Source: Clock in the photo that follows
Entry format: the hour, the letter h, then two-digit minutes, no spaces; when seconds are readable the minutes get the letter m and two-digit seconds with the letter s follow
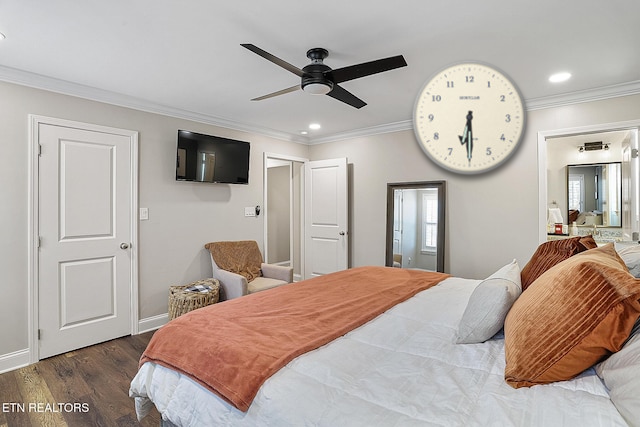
6h30
